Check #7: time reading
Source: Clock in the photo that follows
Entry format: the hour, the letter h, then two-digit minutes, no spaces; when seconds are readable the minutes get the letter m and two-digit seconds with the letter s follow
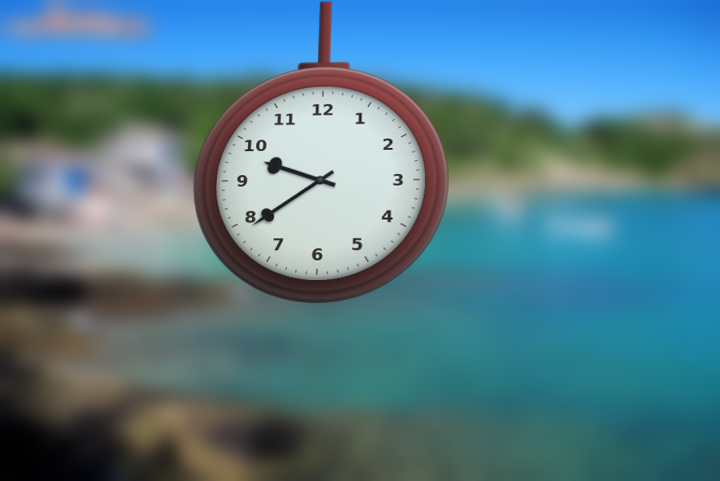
9h39
